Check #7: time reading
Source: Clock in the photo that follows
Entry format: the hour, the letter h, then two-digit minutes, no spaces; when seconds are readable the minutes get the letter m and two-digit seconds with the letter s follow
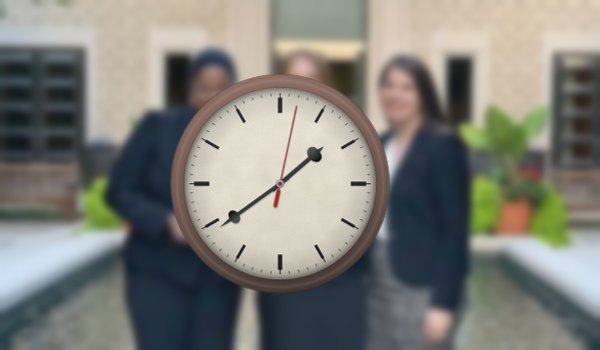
1h39m02s
